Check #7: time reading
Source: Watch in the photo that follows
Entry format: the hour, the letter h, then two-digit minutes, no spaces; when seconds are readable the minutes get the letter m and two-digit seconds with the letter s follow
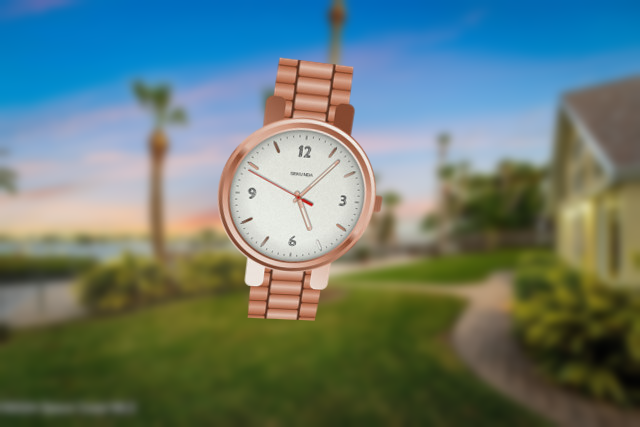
5h06m49s
